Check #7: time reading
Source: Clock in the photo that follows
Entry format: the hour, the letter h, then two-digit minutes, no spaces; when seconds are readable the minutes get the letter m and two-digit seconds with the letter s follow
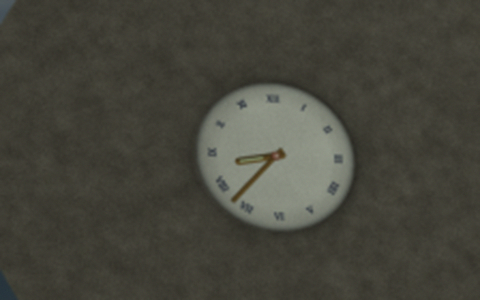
8h37
